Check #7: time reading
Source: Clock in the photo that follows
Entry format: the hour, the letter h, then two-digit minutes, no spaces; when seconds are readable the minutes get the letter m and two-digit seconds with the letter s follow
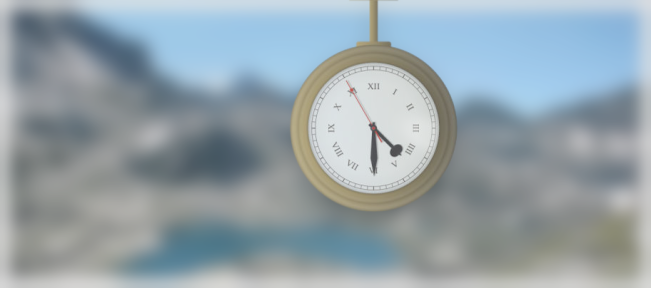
4h29m55s
